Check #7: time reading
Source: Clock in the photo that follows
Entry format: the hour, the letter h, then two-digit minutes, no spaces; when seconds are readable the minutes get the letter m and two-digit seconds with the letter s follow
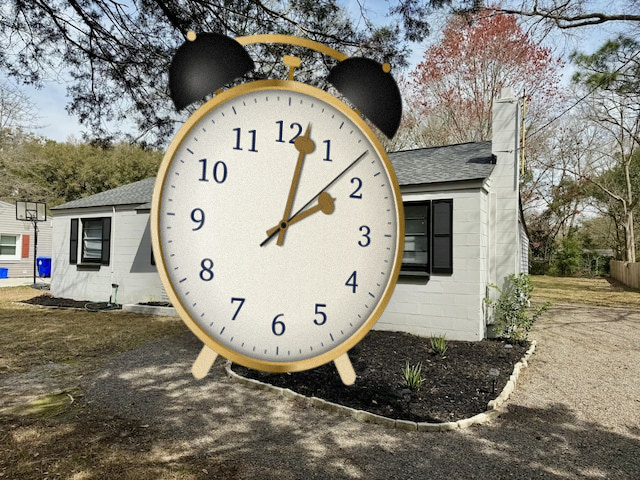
2h02m08s
